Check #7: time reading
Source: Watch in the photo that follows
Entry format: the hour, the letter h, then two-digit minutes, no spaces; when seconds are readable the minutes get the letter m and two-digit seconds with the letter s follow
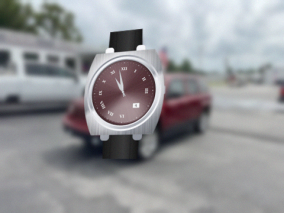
10h58
